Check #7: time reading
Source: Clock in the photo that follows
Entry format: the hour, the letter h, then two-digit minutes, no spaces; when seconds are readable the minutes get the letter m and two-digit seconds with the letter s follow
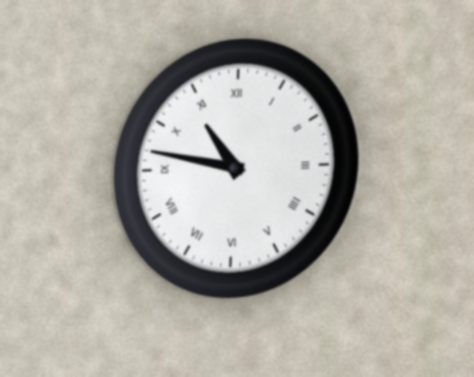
10h47
